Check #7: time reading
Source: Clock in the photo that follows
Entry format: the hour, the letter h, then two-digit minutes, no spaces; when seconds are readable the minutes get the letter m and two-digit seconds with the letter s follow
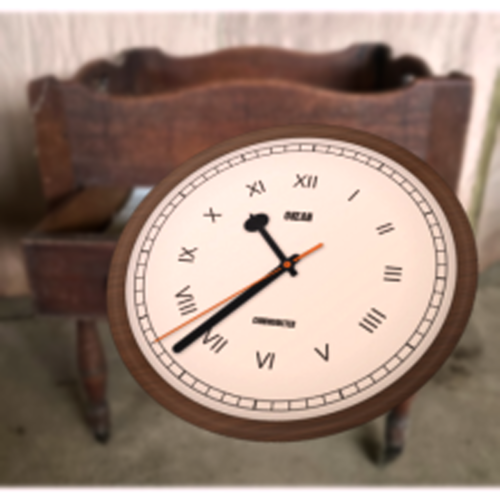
10h36m38s
